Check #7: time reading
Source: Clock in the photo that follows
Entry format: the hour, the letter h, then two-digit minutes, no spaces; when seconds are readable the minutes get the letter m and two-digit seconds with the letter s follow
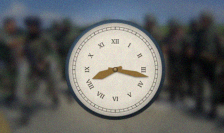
8h17
